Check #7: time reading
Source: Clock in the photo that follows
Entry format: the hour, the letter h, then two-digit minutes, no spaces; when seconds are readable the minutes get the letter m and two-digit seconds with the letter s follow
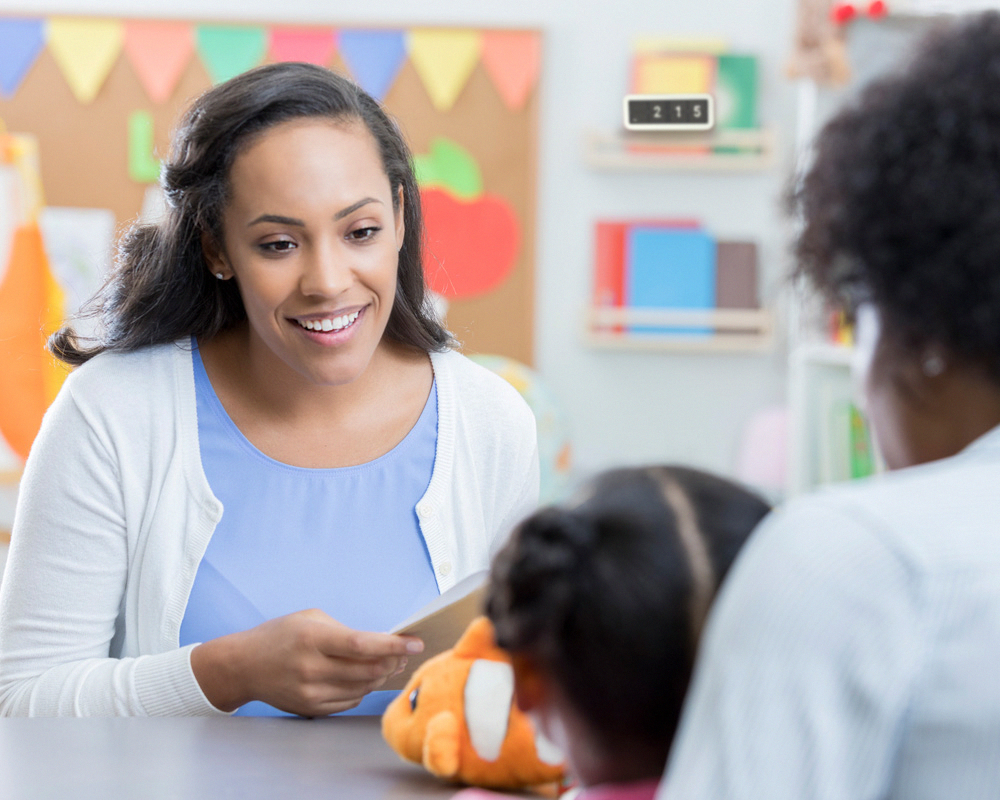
2h15
